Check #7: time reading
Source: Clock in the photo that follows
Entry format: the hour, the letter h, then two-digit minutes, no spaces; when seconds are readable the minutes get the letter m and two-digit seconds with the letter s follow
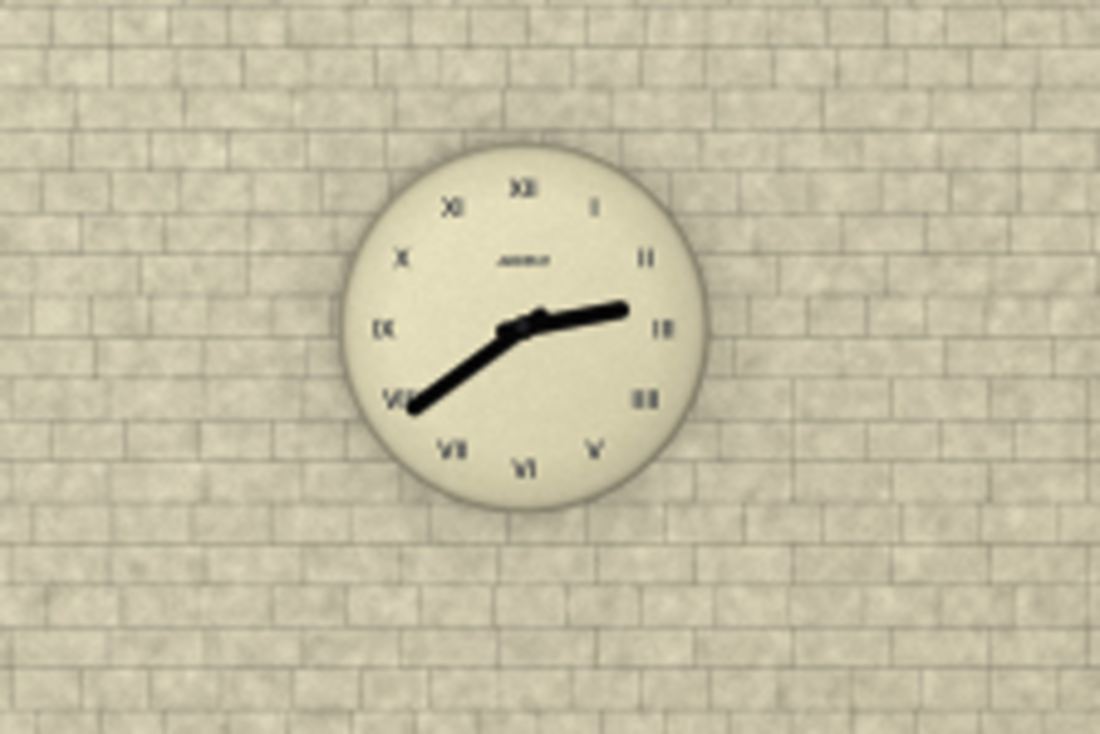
2h39
